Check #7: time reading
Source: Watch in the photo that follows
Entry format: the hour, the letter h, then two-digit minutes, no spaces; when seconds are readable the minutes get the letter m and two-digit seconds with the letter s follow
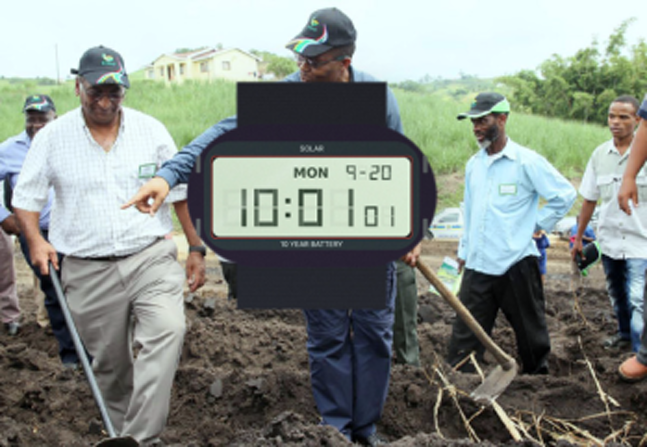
10h01m01s
